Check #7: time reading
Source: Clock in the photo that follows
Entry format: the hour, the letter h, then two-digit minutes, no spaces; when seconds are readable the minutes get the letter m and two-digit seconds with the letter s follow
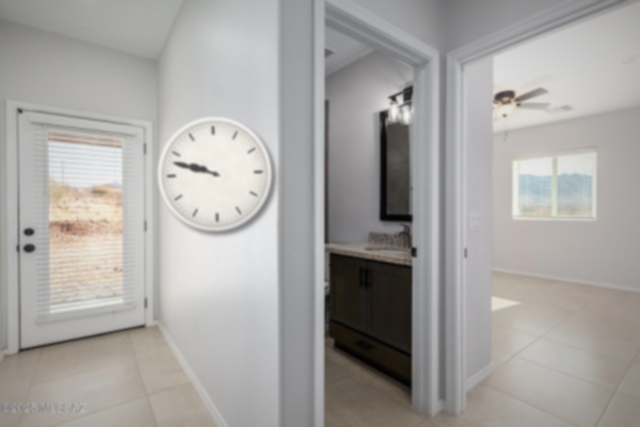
9h48
